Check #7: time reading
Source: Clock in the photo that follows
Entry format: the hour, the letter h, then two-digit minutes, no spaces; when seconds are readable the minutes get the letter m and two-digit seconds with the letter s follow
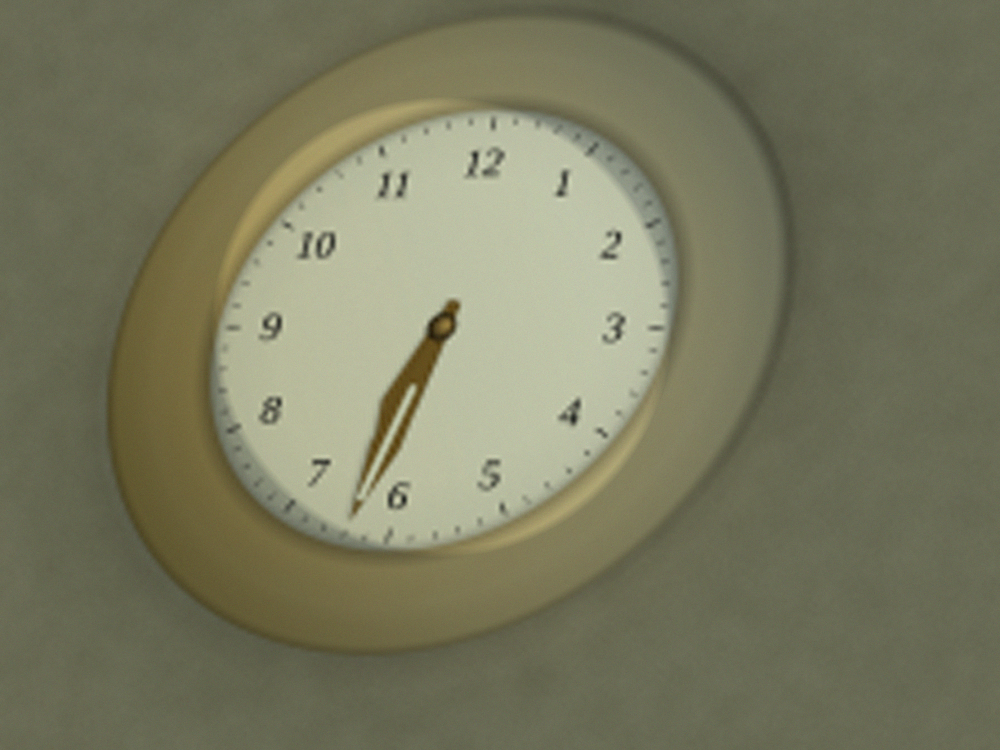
6h32
